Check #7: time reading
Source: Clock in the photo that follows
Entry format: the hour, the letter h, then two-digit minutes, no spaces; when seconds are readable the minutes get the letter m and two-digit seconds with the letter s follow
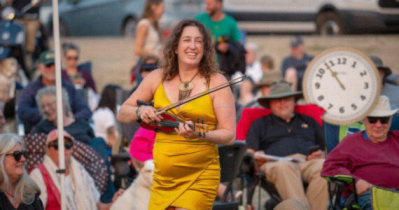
10h54
